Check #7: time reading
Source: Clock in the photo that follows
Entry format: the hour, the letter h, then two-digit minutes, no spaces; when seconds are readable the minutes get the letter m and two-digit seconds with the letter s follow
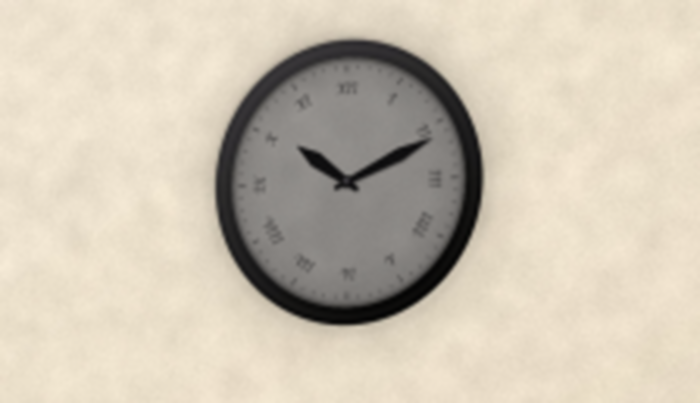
10h11
